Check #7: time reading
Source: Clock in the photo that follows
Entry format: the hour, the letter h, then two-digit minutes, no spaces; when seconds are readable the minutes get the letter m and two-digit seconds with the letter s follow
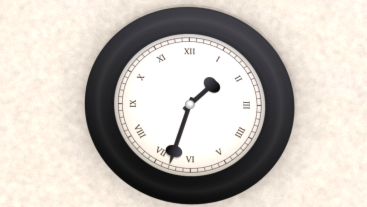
1h33
